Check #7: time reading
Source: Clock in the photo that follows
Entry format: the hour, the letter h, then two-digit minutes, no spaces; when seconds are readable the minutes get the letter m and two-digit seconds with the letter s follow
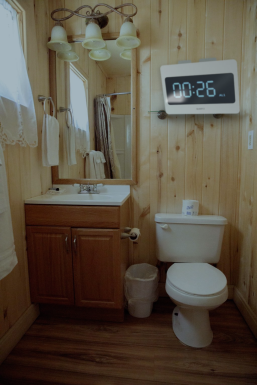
0h26
